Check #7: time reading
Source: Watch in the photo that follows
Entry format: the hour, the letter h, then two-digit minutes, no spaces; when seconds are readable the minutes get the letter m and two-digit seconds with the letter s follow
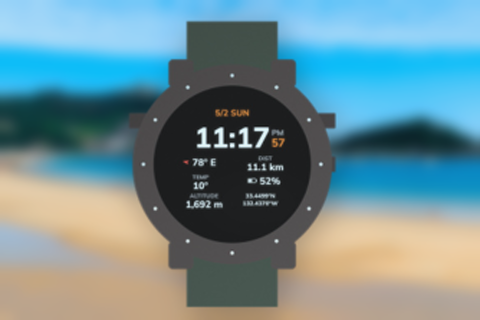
11h17m57s
